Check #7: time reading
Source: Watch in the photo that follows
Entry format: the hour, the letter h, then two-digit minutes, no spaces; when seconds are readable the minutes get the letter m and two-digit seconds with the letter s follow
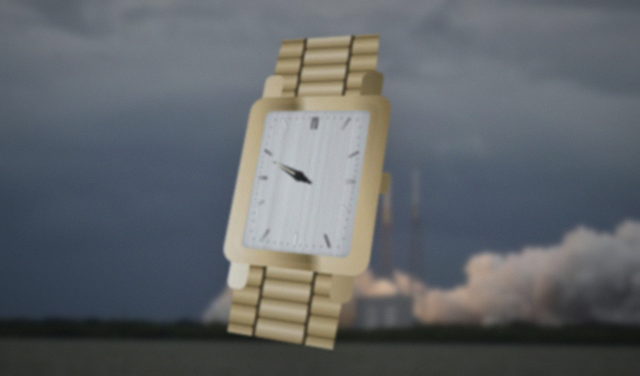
9h49
